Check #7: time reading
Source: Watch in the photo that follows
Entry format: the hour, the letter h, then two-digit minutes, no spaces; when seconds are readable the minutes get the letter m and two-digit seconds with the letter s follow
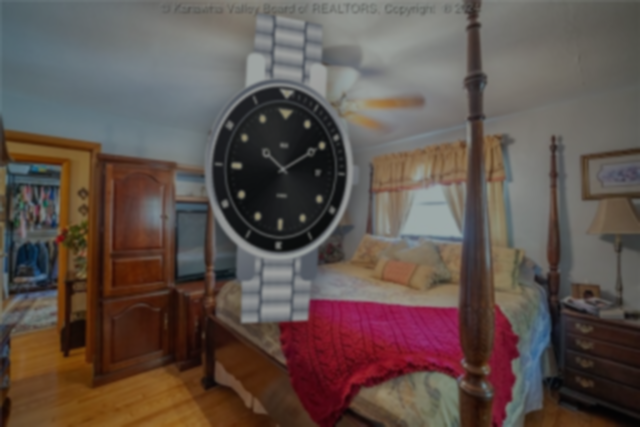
10h10
